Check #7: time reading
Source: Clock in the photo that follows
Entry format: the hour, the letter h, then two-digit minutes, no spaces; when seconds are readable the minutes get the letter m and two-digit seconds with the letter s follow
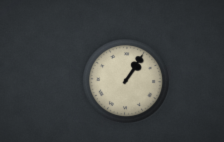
1h05
